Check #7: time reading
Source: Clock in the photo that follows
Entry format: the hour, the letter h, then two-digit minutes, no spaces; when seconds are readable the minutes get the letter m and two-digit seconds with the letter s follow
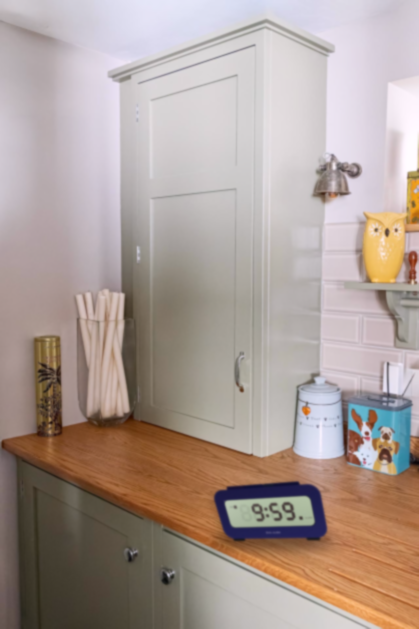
9h59
